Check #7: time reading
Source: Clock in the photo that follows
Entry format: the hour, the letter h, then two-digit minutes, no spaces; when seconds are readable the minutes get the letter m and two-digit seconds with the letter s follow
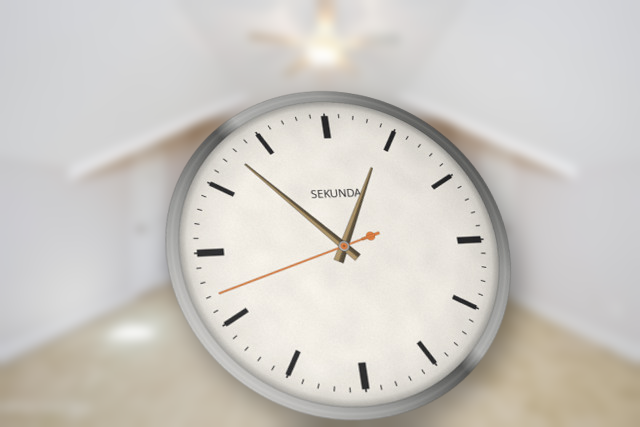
12h52m42s
